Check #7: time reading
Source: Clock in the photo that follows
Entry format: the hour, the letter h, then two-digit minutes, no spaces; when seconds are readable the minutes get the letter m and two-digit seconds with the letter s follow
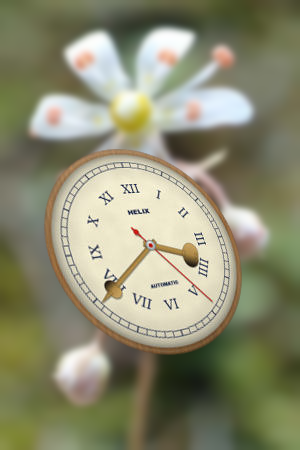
3h39m24s
